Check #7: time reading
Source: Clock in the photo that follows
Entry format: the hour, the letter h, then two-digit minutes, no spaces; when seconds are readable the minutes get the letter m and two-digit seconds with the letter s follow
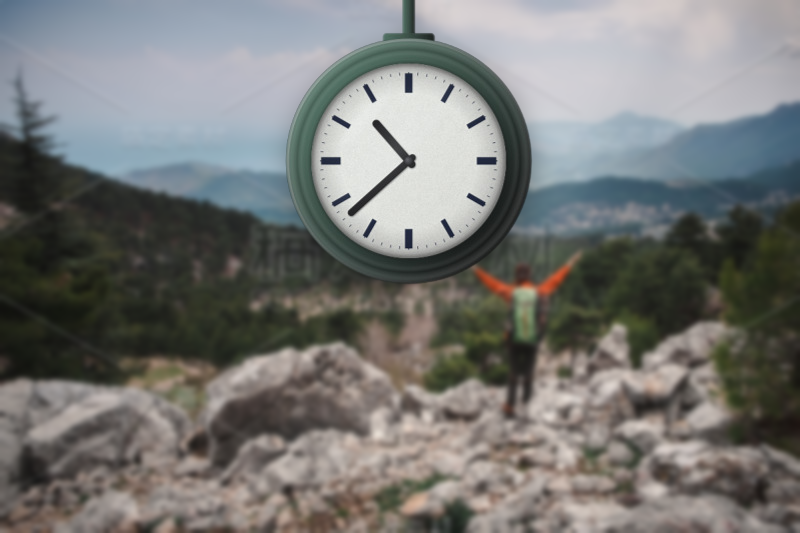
10h38
